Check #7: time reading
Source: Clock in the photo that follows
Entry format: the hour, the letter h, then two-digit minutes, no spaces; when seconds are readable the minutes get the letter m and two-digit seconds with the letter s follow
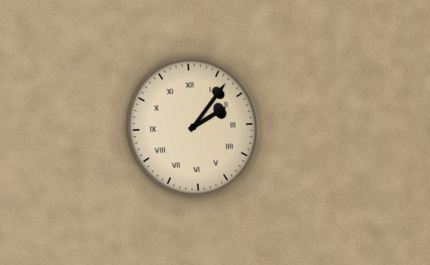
2h07
